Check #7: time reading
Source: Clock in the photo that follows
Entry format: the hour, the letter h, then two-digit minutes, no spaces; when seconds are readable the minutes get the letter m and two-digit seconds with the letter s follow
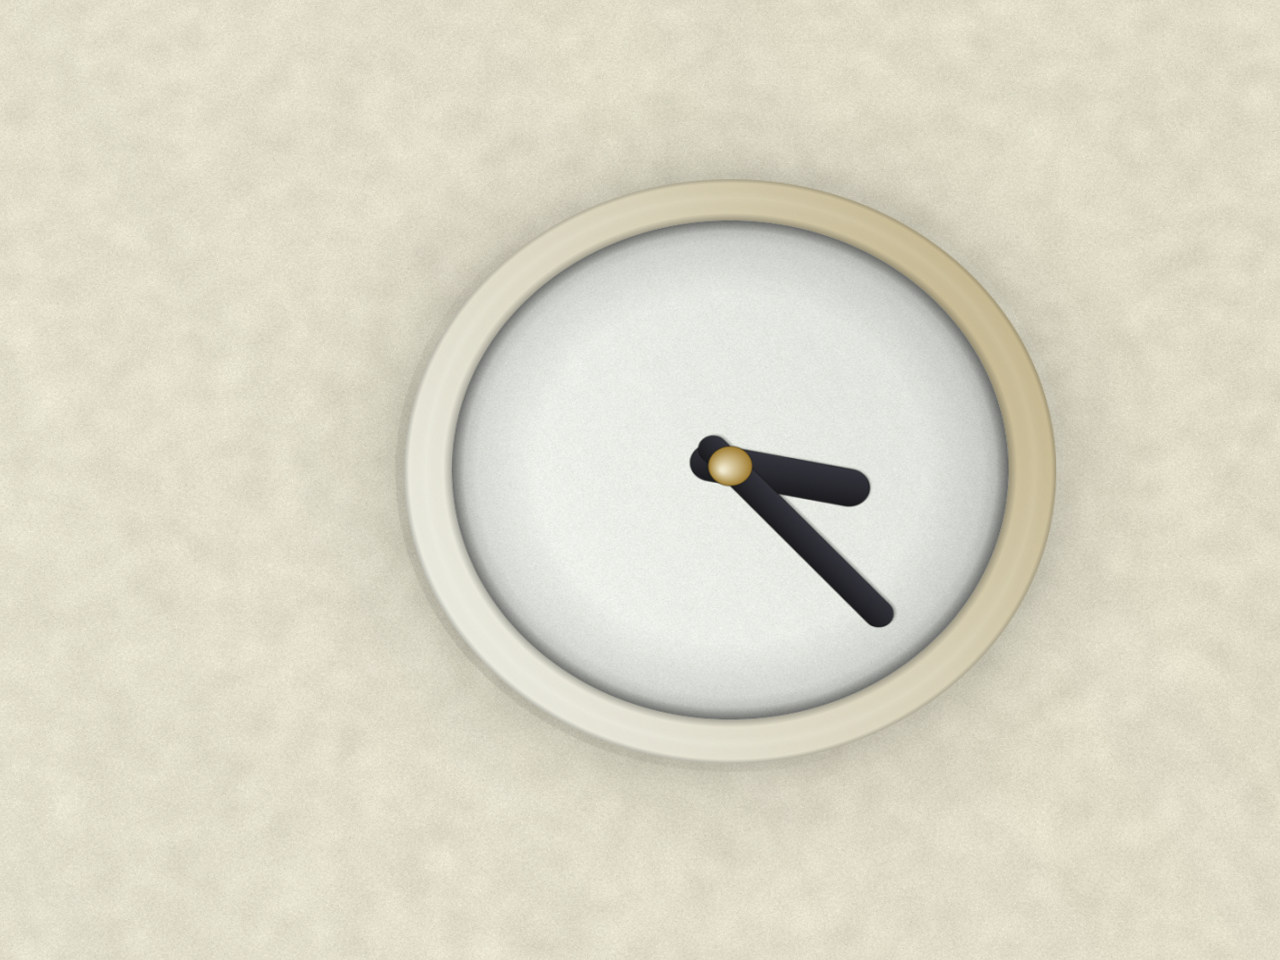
3h23
